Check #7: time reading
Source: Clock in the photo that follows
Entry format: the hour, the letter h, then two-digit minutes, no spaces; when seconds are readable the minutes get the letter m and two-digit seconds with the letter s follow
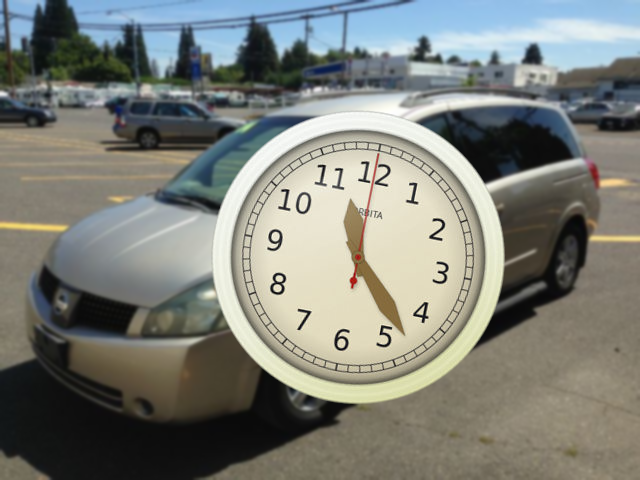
11h23m00s
